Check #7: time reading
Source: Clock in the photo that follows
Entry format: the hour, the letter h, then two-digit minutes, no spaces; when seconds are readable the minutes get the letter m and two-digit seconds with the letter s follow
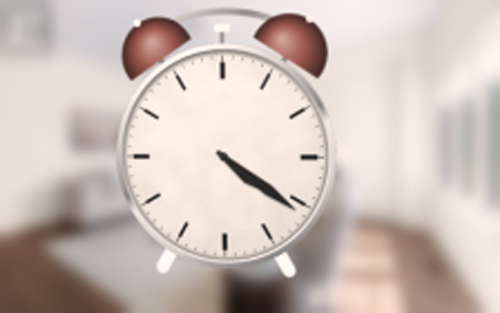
4h21
